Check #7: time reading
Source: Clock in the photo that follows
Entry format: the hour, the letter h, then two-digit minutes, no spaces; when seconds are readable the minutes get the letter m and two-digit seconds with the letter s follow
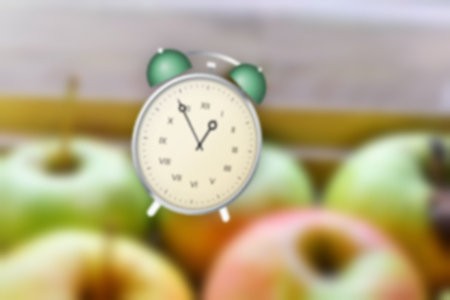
12h54
